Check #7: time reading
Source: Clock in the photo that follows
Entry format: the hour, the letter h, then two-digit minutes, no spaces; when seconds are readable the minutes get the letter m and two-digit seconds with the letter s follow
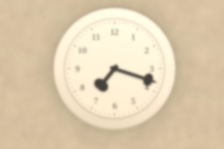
7h18
